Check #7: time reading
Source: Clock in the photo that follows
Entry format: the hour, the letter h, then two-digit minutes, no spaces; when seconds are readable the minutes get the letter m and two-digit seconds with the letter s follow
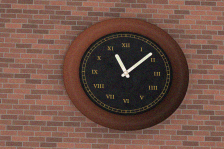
11h08
